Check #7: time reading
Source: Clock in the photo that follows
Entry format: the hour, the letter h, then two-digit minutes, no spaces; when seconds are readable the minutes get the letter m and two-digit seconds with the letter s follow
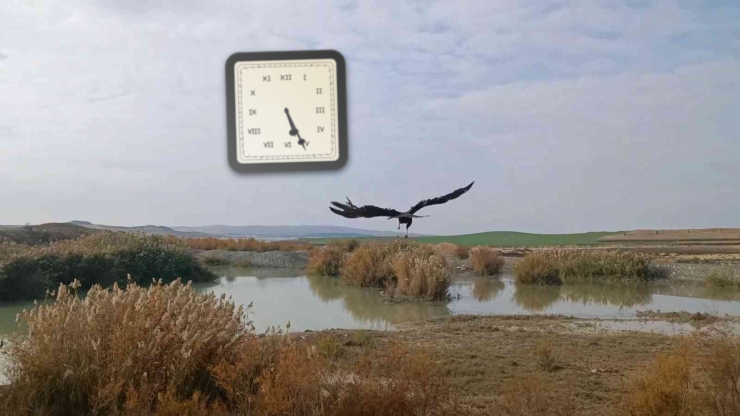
5h26
